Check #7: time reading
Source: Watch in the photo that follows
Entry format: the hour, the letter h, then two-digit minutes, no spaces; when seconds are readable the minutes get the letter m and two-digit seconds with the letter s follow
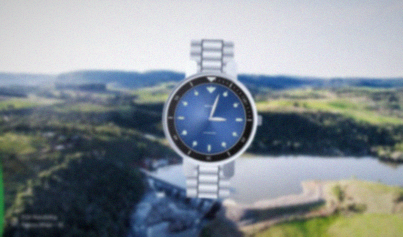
3h03
